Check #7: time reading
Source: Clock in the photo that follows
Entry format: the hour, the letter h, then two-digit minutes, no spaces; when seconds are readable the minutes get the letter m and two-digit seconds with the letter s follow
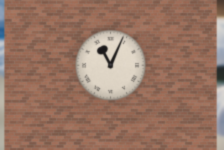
11h04
